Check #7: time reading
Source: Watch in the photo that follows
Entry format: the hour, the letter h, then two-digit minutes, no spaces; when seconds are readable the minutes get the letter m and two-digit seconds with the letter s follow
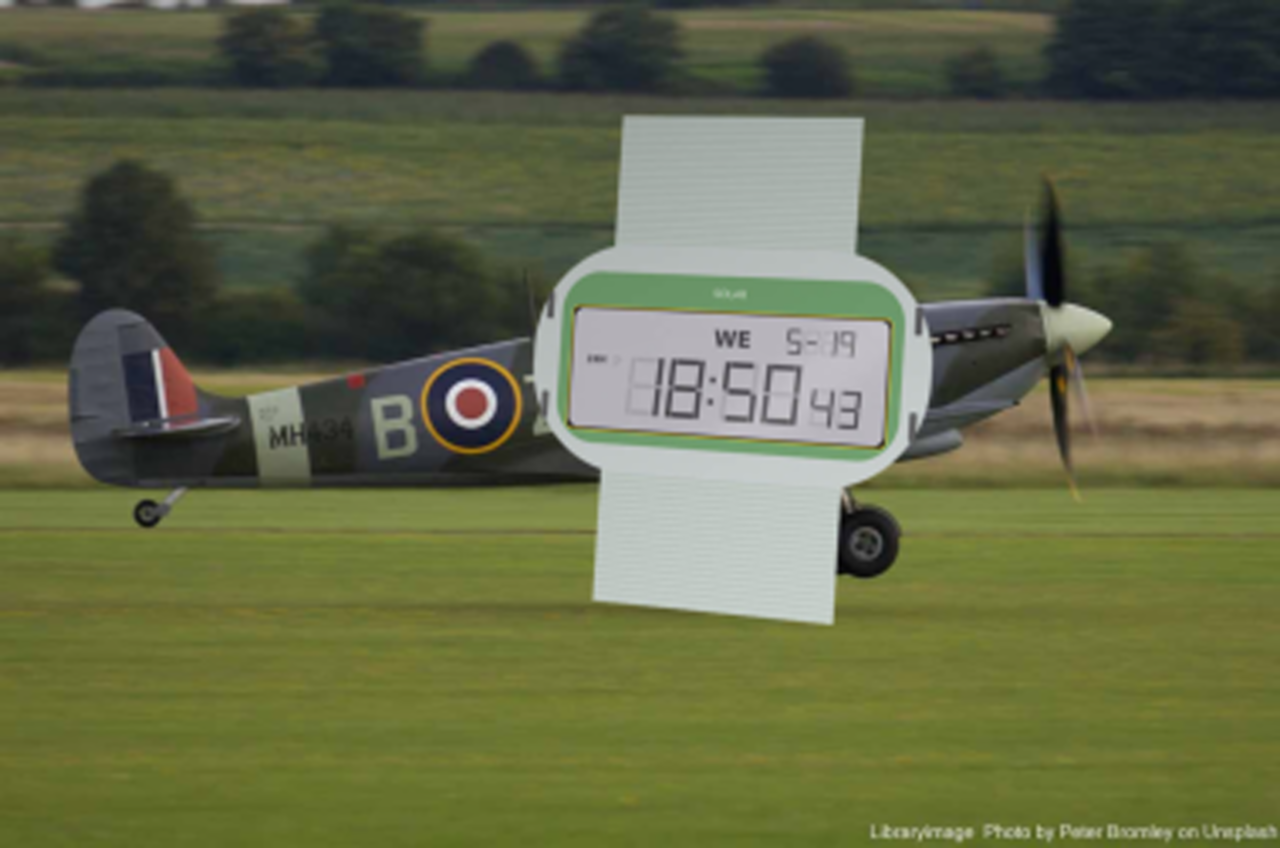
18h50m43s
